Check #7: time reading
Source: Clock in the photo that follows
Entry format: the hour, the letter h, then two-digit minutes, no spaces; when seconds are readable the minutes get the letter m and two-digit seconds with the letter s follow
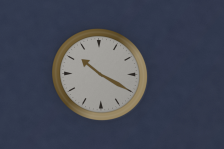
10h20
